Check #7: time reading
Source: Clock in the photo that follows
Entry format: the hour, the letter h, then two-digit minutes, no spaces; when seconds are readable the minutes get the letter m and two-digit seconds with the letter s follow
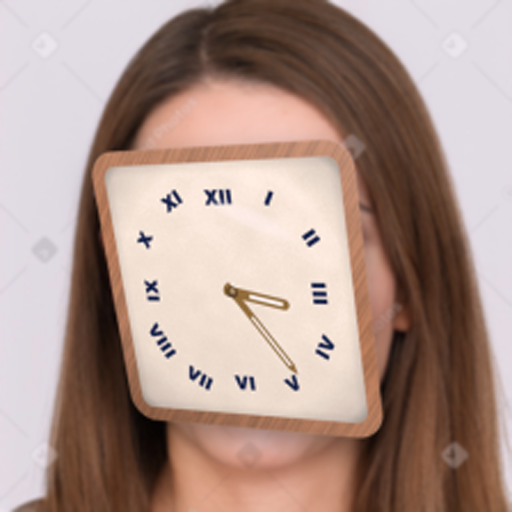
3h24
